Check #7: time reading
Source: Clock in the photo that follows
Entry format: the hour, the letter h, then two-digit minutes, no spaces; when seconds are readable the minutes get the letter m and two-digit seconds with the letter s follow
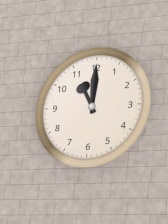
11h00
